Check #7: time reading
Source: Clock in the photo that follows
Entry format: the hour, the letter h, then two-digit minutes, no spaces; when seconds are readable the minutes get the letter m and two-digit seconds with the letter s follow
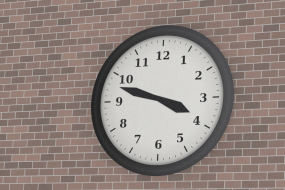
3h48
